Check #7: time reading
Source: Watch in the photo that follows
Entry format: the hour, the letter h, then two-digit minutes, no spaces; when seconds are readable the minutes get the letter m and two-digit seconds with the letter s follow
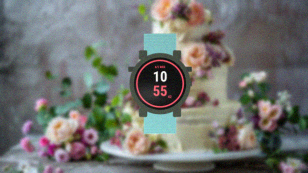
10h55
